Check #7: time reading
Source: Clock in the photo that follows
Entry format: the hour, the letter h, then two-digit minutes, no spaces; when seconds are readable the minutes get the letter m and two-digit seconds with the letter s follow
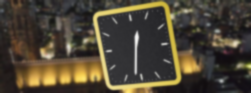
12h32
